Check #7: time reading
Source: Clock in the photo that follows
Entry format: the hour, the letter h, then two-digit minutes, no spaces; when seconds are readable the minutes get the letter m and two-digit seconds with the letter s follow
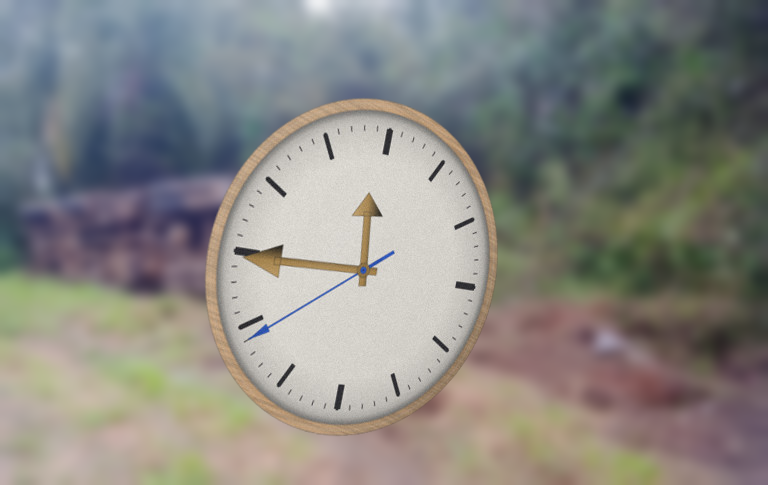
11h44m39s
